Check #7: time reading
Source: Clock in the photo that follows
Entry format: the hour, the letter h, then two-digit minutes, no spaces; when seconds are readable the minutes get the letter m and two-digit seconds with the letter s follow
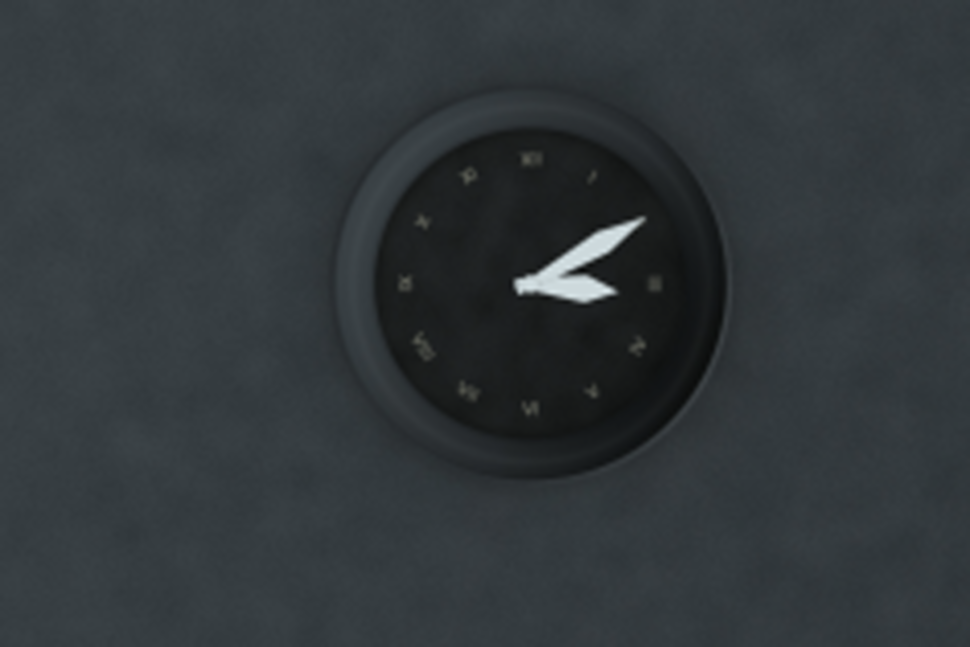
3h10
